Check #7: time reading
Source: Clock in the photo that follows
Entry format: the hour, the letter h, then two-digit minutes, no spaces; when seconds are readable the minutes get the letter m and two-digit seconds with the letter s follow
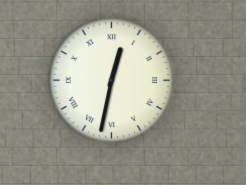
12h32
